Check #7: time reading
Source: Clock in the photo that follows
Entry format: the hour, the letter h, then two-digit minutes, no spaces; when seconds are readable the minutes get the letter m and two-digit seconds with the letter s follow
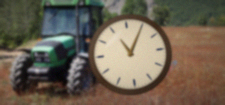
11h05
